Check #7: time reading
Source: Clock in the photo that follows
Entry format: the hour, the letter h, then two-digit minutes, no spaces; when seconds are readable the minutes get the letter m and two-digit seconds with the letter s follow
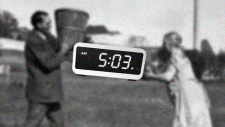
5h03
